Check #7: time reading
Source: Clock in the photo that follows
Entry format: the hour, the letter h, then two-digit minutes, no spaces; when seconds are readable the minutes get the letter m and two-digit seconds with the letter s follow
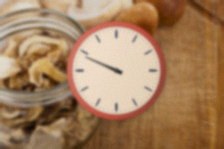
9h49
